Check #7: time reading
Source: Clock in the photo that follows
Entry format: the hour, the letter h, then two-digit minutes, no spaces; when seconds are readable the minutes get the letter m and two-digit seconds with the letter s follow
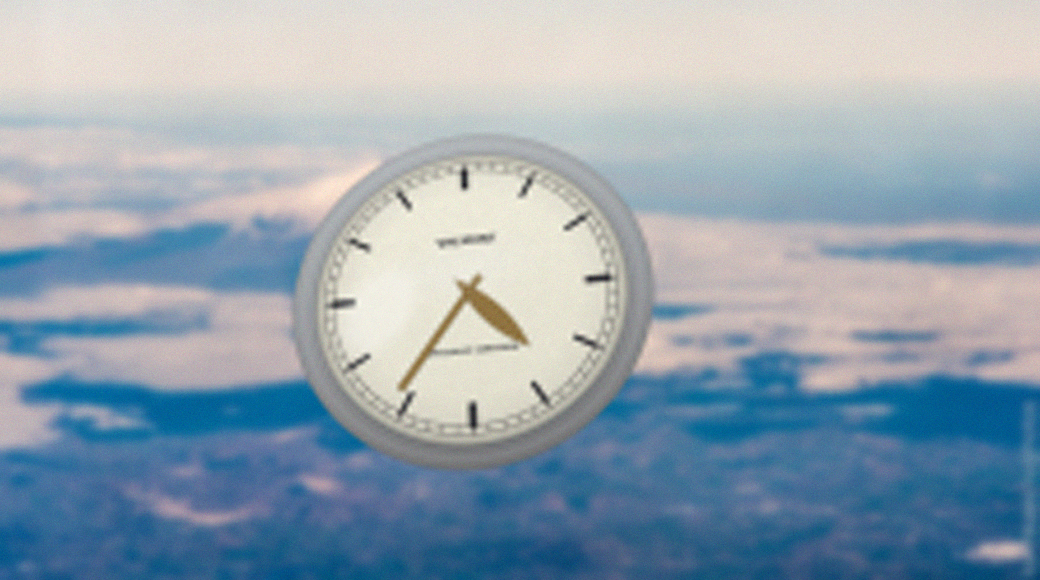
4h36
